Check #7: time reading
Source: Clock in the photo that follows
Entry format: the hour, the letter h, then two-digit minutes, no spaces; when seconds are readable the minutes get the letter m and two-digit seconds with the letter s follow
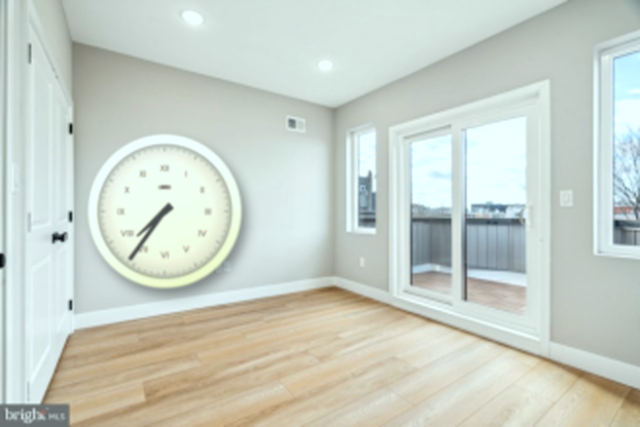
7h36
